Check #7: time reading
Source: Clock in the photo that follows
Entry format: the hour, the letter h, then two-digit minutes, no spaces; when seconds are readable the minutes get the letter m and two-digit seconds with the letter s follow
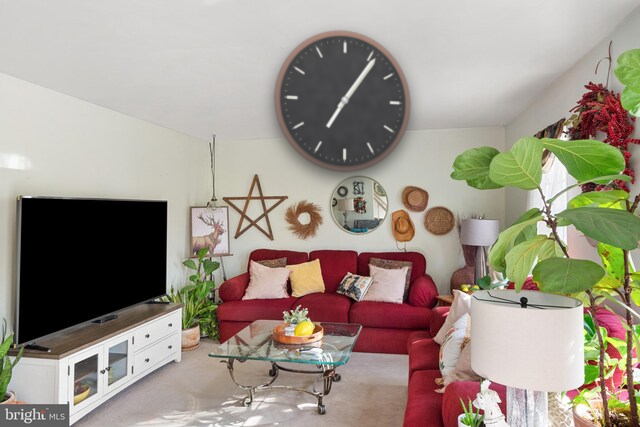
7h06
